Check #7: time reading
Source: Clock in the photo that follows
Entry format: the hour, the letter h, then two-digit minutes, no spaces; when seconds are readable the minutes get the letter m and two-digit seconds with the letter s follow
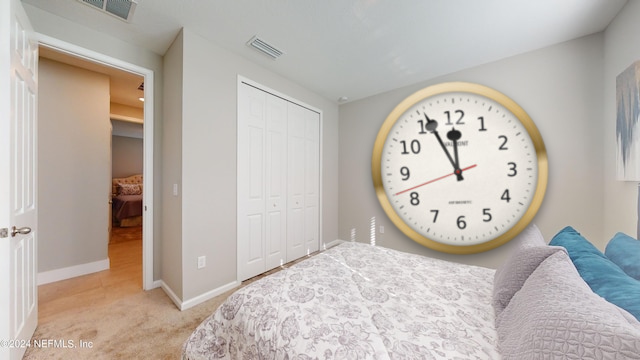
11h55m42s
